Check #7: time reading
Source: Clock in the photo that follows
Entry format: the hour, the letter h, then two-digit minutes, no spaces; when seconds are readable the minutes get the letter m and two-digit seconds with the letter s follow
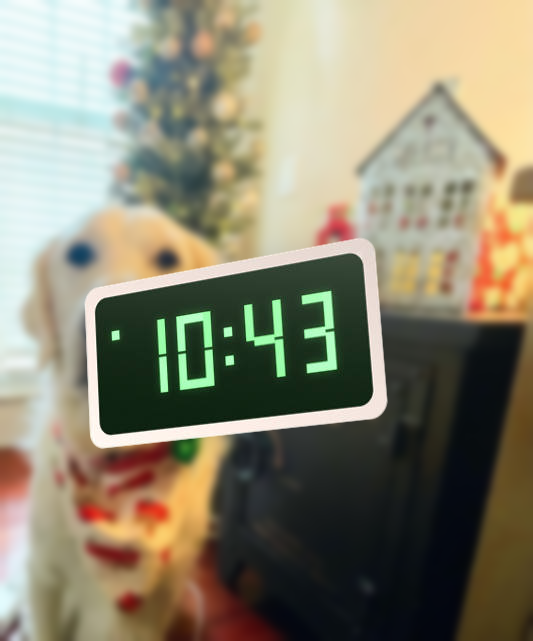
10h43
